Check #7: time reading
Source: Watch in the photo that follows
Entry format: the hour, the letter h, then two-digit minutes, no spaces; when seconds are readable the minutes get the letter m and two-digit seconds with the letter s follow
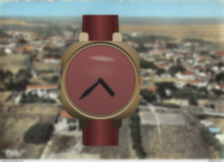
4h38
